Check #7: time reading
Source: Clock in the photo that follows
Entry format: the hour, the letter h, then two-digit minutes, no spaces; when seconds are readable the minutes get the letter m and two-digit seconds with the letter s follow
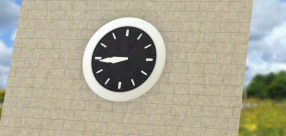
8h44
